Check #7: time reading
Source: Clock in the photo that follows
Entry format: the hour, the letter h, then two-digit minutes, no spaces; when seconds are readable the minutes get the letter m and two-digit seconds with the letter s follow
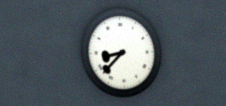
8h38
